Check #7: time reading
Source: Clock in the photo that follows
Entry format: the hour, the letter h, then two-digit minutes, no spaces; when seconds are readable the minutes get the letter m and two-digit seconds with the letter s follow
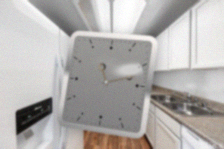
11h12
